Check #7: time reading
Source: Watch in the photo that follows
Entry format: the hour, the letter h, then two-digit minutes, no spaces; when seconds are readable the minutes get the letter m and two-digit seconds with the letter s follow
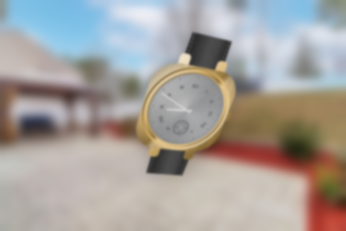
8h49
